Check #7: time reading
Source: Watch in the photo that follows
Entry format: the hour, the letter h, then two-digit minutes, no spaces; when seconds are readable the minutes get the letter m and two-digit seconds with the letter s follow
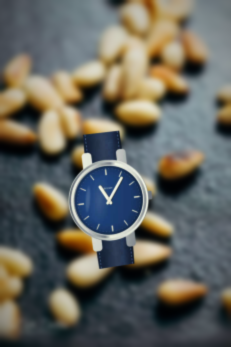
11h06
